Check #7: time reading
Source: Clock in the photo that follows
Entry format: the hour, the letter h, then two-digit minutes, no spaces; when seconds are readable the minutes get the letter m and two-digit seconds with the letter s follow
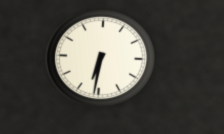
6h31
